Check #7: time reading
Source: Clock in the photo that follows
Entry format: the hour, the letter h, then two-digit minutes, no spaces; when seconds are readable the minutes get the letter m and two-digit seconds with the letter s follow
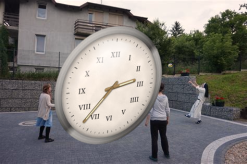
2h37
